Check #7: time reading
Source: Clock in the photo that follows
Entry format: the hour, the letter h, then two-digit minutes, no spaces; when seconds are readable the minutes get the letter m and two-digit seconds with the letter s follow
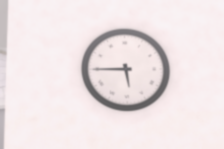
5h45
